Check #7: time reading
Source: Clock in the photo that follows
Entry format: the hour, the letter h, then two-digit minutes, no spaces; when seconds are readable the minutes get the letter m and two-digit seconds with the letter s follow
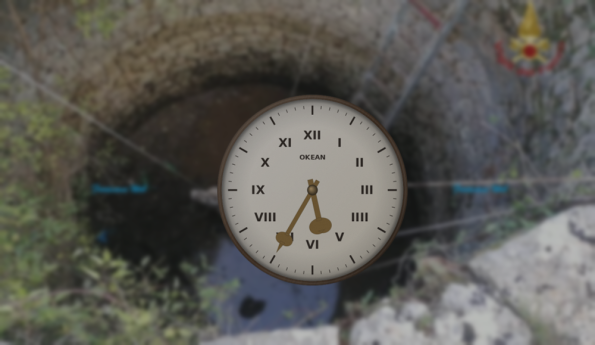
5h35
